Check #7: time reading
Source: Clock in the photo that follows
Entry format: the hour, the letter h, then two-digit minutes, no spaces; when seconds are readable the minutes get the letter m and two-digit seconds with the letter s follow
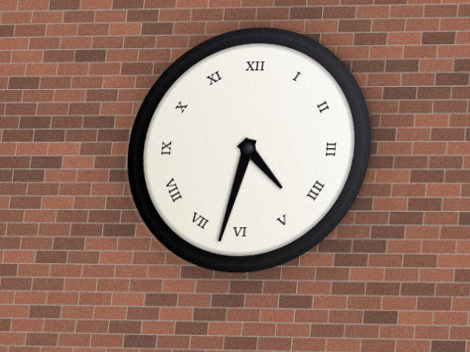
4h32
